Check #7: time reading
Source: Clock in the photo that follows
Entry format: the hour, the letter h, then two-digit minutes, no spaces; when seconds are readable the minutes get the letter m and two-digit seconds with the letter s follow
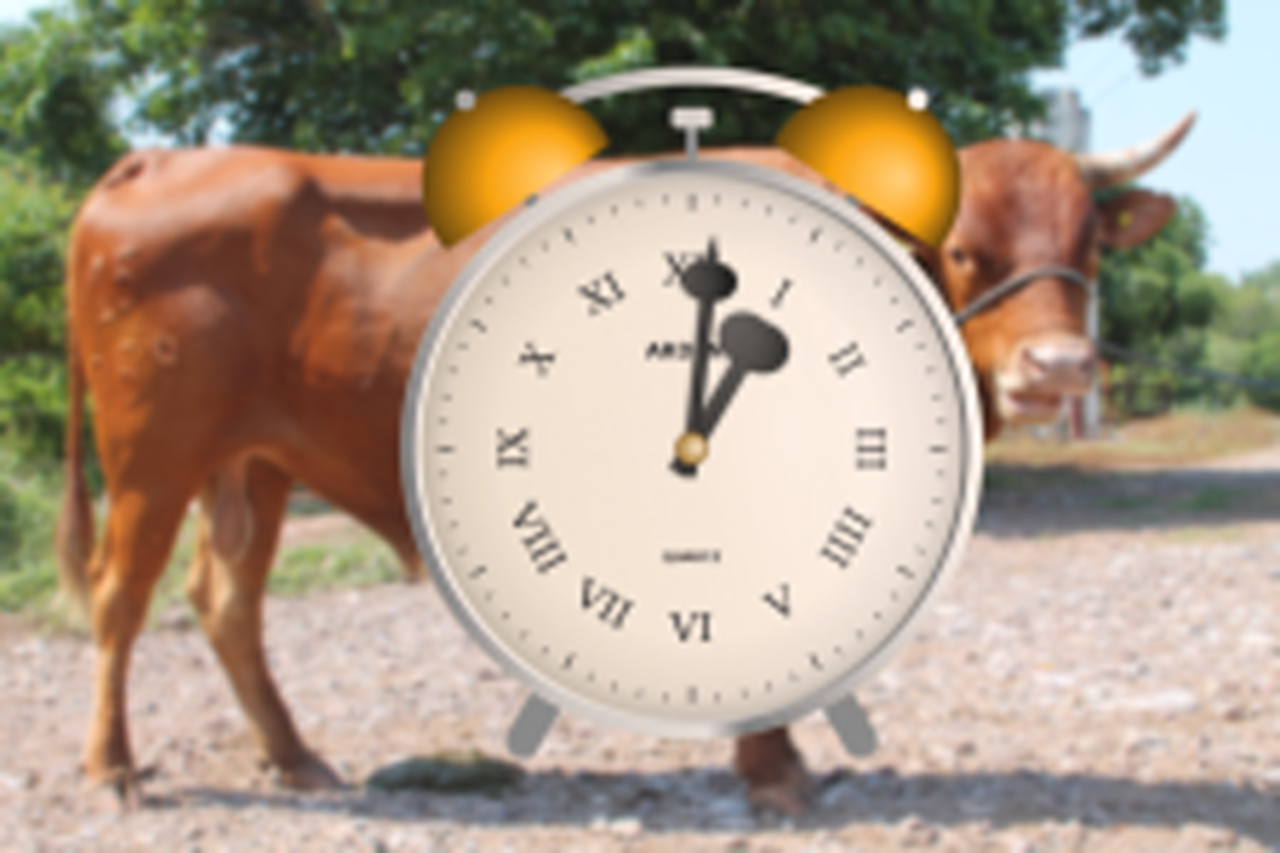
1h01
